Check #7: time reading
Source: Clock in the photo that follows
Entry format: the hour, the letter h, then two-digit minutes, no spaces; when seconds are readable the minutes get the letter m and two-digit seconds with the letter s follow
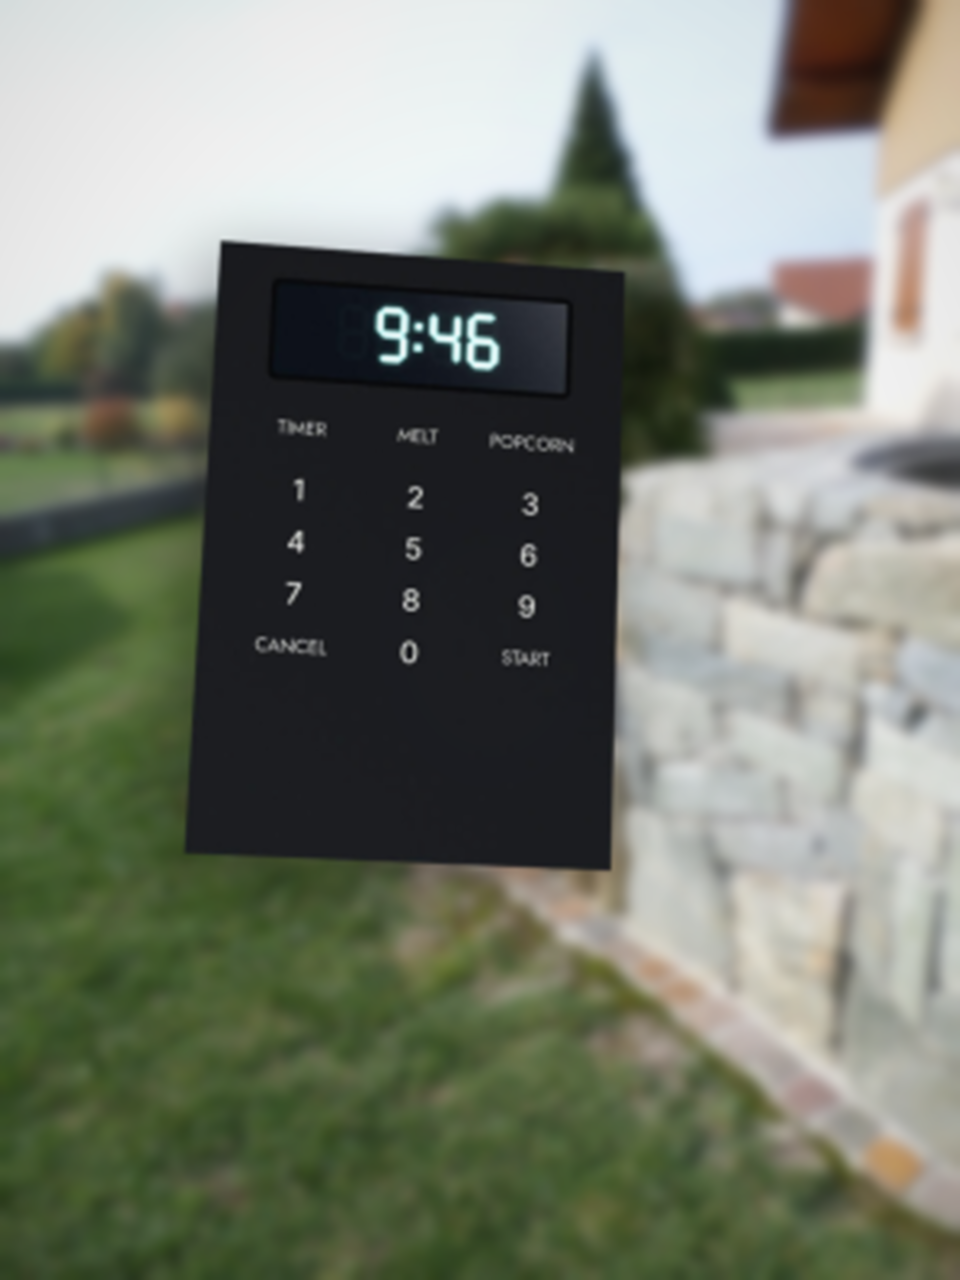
9h46
